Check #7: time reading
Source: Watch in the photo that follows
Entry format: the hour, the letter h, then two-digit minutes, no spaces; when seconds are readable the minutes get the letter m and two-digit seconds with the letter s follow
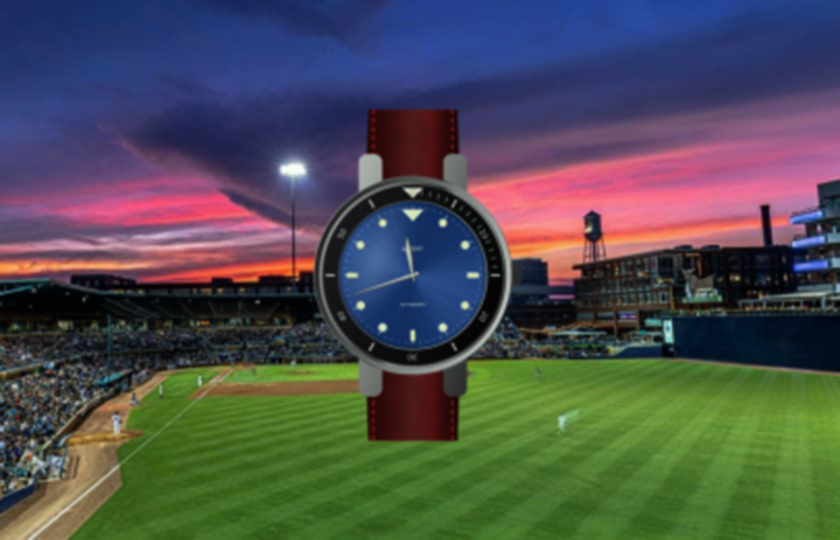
11h42
